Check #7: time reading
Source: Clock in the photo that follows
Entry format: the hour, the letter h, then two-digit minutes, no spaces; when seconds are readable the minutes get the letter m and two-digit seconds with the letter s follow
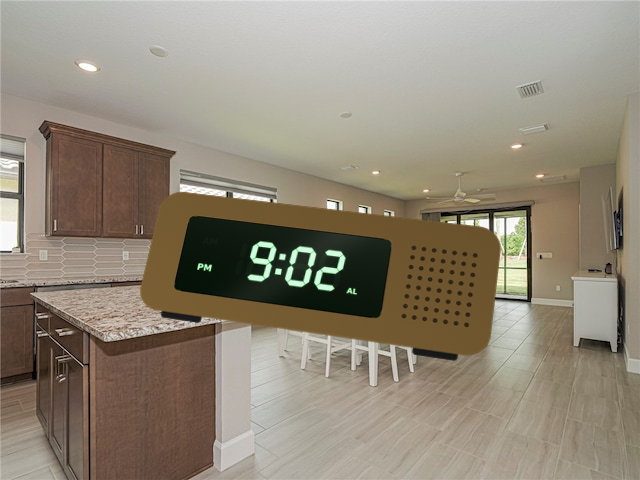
9h02
